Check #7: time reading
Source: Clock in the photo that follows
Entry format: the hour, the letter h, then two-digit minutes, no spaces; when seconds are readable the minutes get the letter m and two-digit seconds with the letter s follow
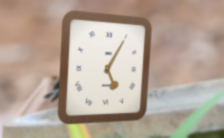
5h05
